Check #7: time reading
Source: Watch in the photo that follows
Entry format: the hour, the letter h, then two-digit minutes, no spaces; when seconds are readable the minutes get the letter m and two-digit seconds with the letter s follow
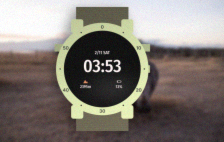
3h53
